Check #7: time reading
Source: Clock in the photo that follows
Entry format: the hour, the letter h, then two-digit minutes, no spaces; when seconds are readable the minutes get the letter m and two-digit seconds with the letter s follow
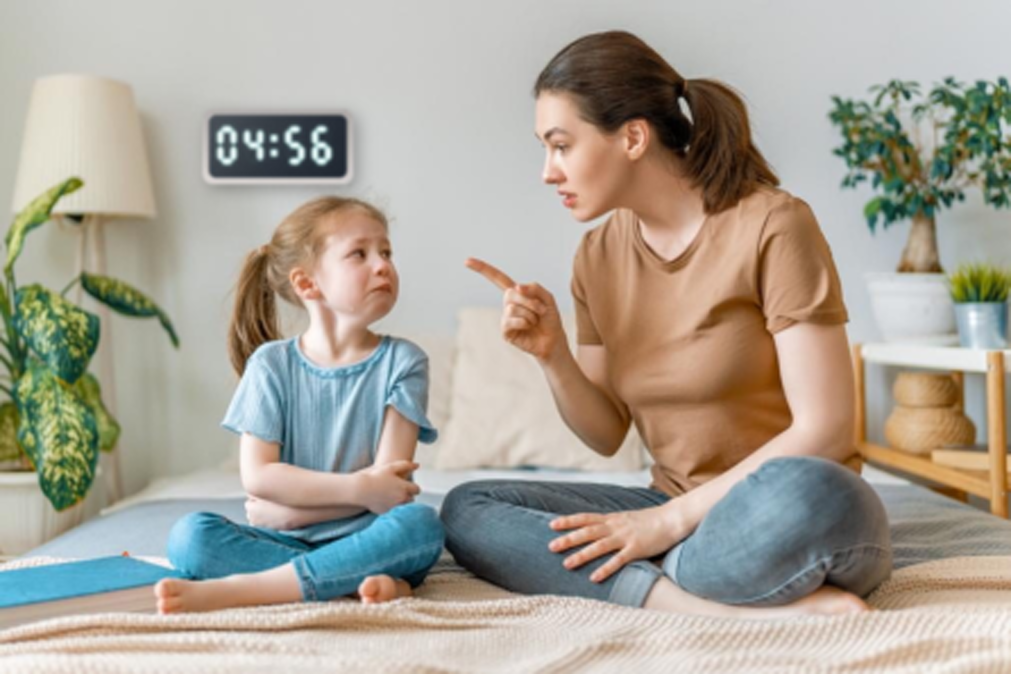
4h56
